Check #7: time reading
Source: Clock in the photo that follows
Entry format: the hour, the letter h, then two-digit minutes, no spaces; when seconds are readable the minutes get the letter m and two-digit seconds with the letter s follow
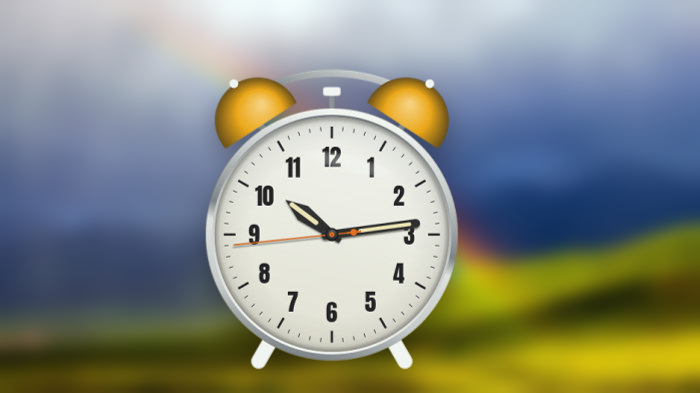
10h13m44s
